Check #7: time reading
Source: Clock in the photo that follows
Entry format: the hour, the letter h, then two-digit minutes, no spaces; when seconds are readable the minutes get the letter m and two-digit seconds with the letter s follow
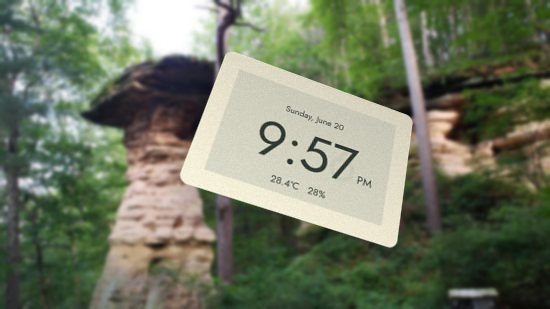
9h57
